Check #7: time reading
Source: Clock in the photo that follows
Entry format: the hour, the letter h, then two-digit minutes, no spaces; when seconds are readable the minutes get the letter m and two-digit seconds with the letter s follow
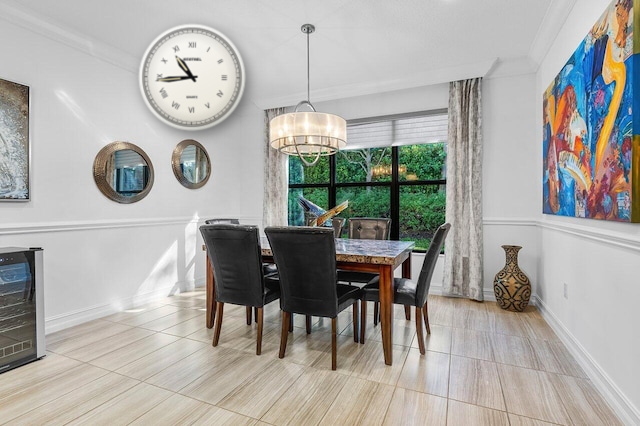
10h44
